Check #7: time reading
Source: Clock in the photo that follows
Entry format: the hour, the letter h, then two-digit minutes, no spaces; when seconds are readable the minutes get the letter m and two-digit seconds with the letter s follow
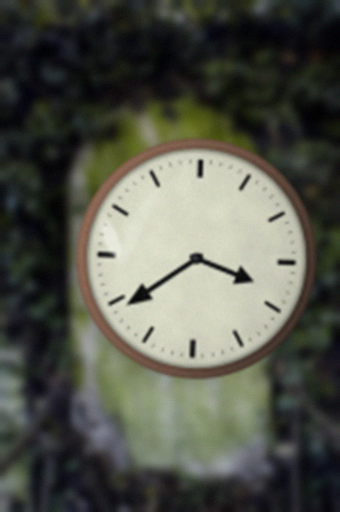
3h39
